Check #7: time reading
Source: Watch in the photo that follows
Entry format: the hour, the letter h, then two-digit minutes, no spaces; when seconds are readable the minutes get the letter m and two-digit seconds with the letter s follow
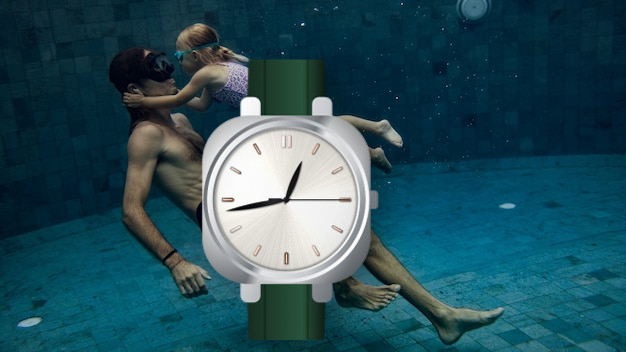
12h43m15s
